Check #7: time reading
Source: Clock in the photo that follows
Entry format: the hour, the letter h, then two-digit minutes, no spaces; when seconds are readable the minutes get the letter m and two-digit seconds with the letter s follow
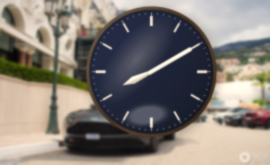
8h10
